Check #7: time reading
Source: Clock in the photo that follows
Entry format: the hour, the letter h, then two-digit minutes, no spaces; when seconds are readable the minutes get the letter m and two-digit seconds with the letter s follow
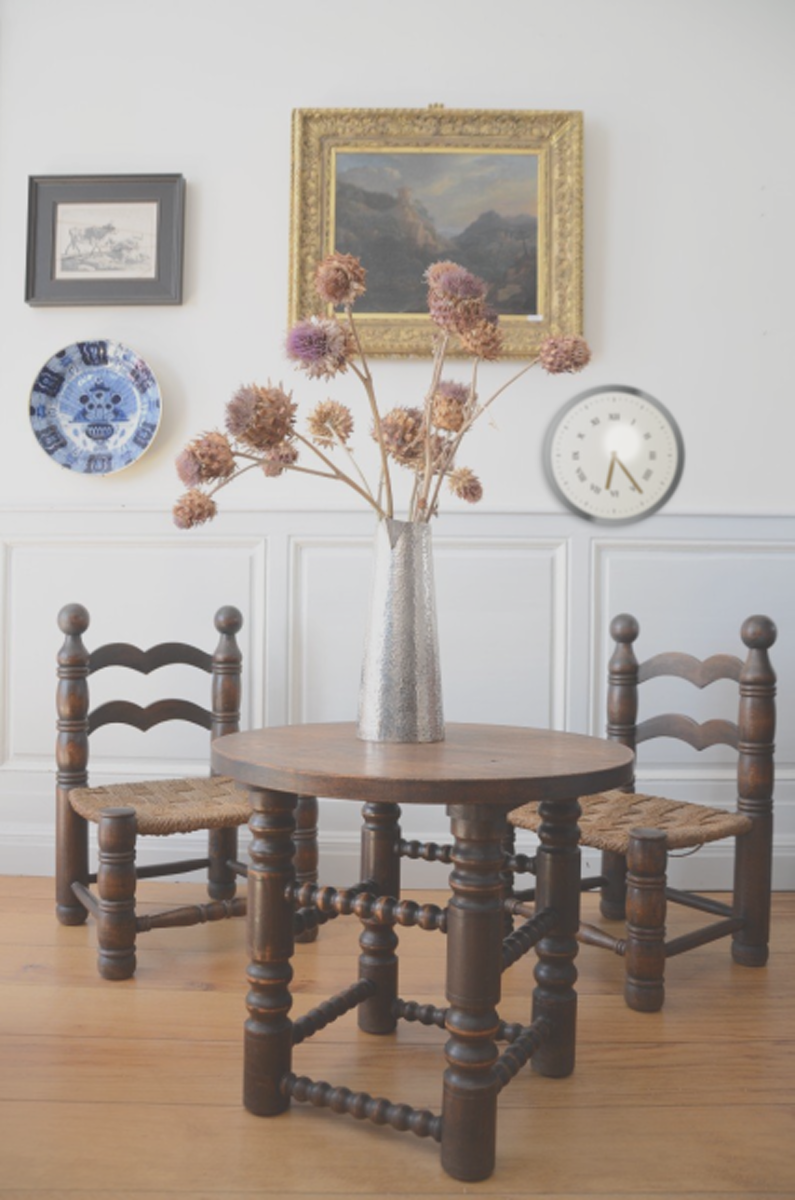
6h24
